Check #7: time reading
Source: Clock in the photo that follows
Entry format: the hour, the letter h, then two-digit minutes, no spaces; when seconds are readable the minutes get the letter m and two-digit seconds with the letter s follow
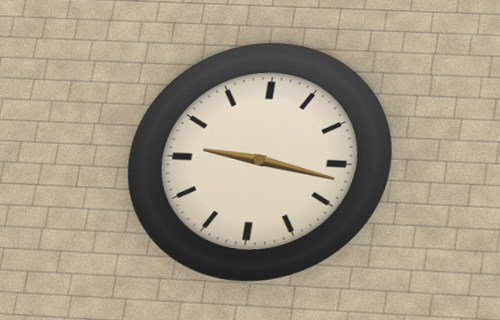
9h17
